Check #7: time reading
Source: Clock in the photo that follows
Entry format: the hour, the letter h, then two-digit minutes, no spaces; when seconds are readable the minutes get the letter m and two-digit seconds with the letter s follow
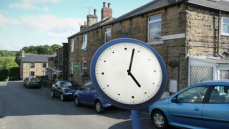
5h03
